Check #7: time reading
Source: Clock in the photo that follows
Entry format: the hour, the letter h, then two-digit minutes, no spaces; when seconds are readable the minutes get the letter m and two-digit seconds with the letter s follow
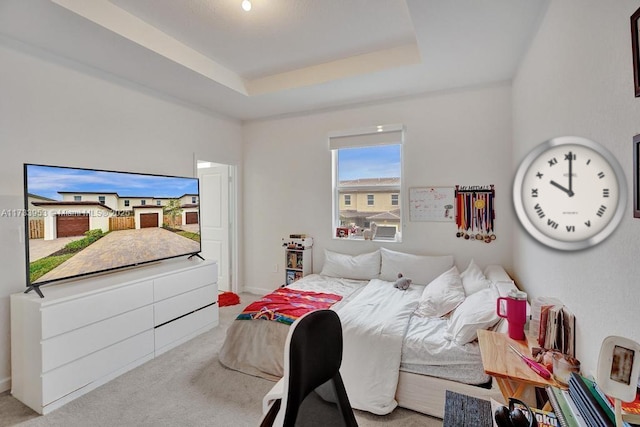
10h00
